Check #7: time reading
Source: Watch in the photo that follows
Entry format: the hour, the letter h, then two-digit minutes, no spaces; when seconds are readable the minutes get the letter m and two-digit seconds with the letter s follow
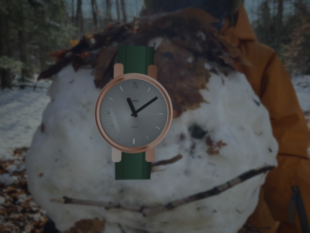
11h09
